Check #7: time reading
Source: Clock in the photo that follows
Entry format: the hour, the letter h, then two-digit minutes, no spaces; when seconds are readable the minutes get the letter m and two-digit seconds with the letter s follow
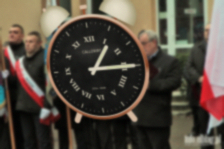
1h15
